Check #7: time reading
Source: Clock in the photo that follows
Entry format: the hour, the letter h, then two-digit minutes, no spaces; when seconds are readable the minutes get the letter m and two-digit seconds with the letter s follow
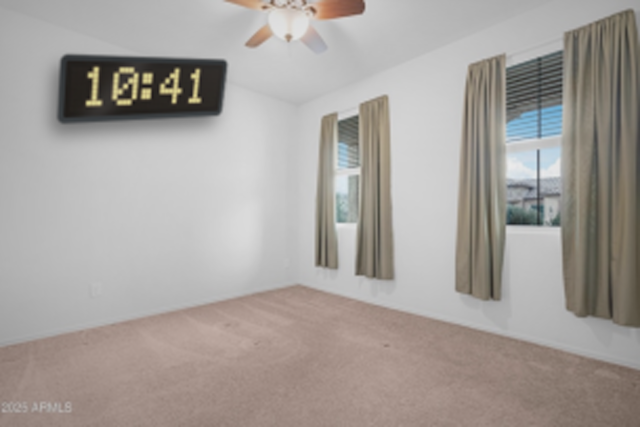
10h41
